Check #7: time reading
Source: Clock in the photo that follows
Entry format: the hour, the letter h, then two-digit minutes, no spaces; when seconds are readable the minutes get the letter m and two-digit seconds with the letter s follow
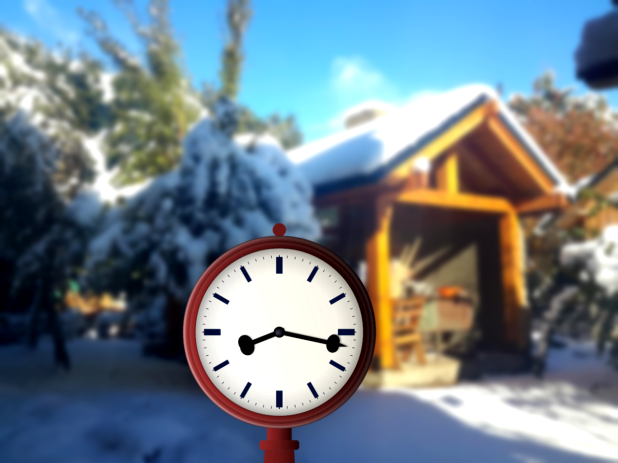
8h17
